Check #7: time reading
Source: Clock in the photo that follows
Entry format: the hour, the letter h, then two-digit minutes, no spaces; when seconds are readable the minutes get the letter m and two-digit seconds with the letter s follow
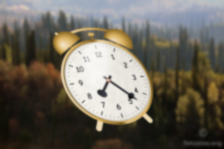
7h23
